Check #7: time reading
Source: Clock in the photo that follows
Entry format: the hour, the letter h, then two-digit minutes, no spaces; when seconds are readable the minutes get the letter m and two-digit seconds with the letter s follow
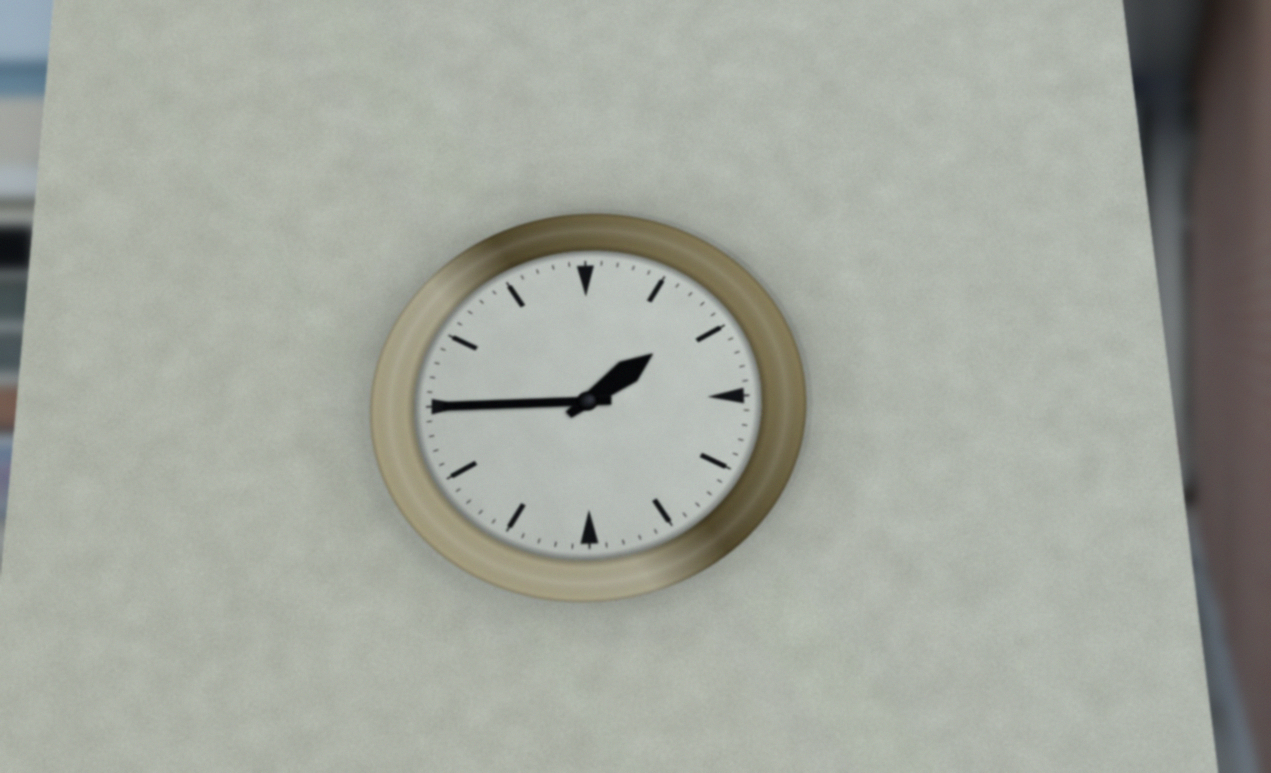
1h45
